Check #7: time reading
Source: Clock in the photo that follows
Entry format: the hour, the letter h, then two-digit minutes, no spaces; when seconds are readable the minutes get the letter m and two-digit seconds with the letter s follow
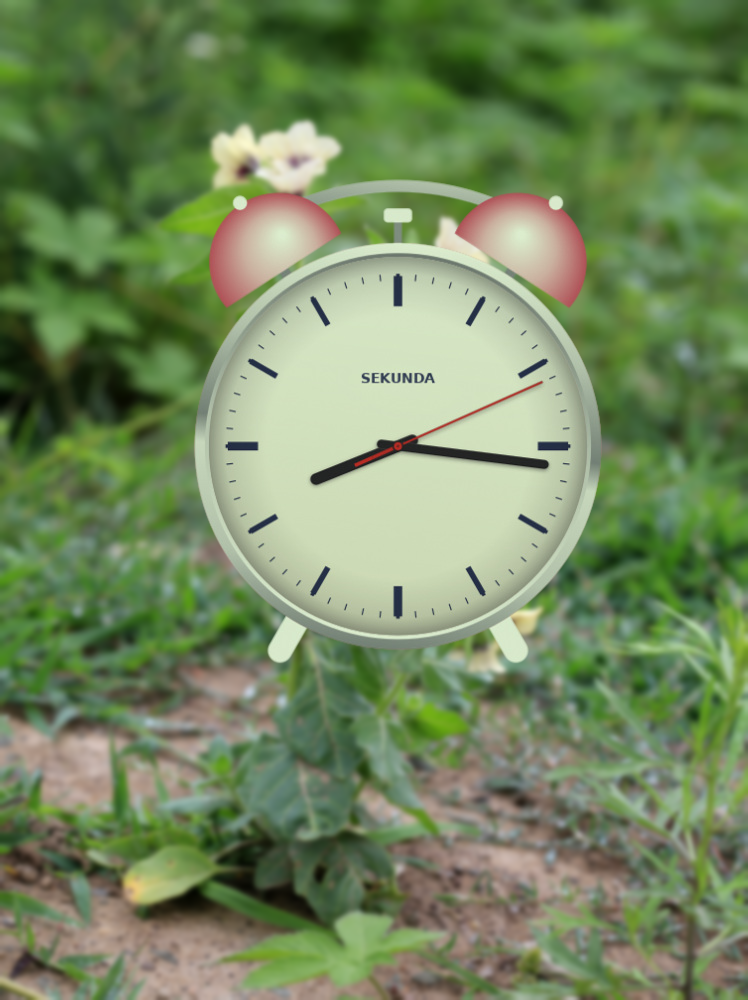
8h16m11s
